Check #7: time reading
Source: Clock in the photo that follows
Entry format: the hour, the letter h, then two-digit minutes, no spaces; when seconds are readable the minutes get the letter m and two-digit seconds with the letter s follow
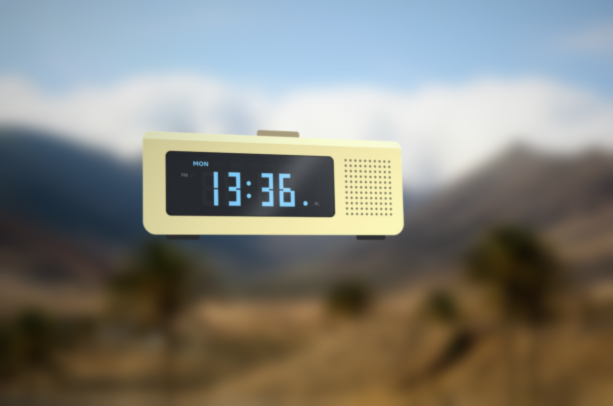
13h36
